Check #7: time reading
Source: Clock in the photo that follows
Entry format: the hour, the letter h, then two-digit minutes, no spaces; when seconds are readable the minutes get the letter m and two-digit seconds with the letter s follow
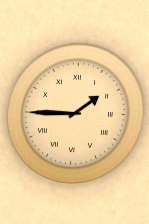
1h45
